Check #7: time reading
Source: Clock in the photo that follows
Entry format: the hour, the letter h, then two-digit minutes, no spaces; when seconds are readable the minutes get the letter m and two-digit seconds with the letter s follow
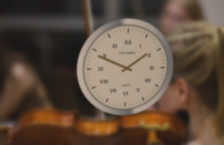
1h49
